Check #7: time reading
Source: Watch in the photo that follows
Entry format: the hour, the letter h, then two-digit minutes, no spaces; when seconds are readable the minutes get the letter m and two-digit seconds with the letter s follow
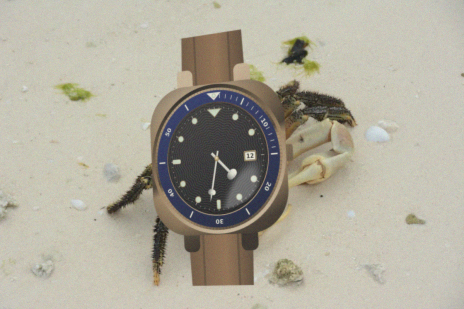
4h32
